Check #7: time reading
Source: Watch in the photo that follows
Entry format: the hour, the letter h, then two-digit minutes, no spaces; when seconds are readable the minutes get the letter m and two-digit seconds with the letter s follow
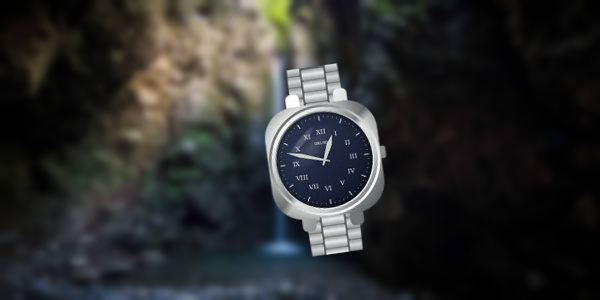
12h48
